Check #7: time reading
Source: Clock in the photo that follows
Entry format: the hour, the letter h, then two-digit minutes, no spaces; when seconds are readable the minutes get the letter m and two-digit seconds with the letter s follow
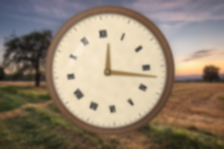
12h17
